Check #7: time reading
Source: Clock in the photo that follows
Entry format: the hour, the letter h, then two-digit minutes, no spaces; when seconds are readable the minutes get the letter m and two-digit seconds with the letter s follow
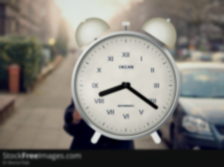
8h21
